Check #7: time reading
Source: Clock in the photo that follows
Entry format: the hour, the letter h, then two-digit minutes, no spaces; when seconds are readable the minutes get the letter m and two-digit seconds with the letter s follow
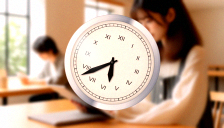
5h38
